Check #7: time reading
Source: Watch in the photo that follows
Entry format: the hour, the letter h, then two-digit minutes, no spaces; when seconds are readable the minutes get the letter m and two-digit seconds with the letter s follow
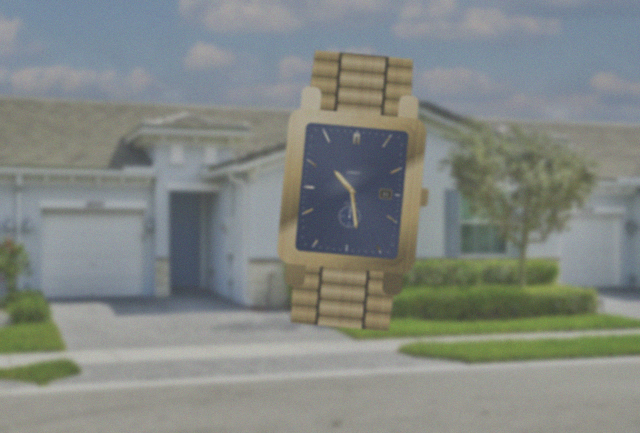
10h28
